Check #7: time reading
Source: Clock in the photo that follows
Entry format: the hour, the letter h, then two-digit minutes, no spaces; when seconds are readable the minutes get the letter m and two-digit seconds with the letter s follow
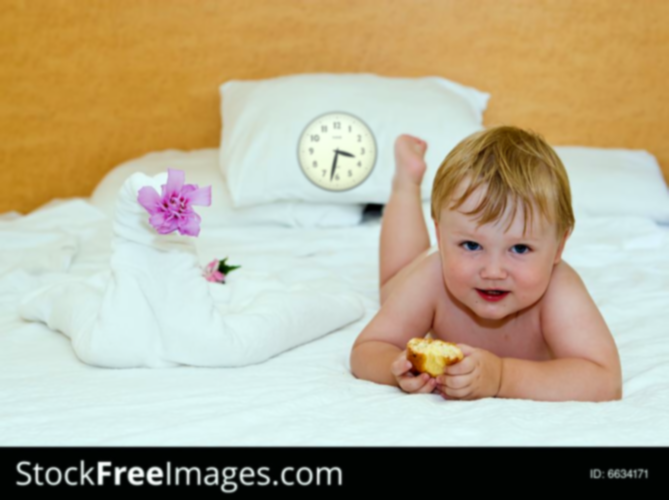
3h32
